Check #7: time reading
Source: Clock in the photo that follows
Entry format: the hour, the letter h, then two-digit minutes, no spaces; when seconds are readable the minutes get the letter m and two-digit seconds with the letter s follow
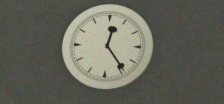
12h24
